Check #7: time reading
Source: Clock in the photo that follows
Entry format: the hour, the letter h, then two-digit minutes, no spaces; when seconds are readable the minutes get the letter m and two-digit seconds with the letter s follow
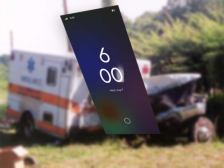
6h00
